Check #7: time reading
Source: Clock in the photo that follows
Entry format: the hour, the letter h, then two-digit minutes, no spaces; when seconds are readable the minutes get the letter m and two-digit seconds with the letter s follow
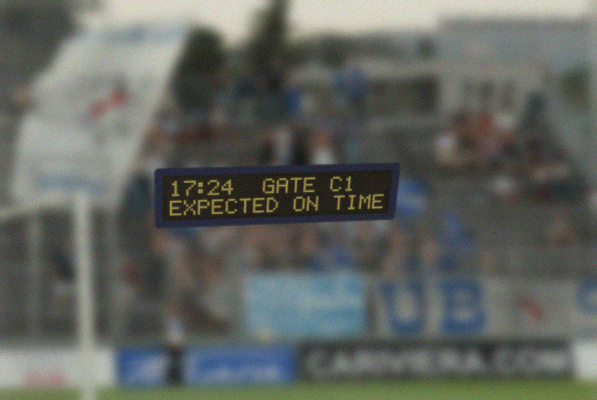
17h24
